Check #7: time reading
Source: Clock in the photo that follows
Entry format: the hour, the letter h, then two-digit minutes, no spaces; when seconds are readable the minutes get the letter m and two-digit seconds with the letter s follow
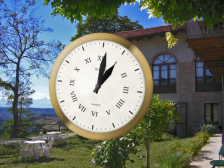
1h01
